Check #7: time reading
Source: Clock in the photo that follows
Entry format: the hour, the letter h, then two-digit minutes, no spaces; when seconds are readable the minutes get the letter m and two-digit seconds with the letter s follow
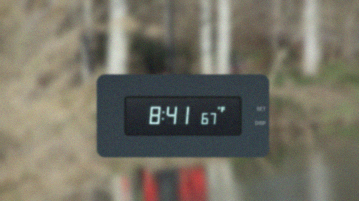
8h41
